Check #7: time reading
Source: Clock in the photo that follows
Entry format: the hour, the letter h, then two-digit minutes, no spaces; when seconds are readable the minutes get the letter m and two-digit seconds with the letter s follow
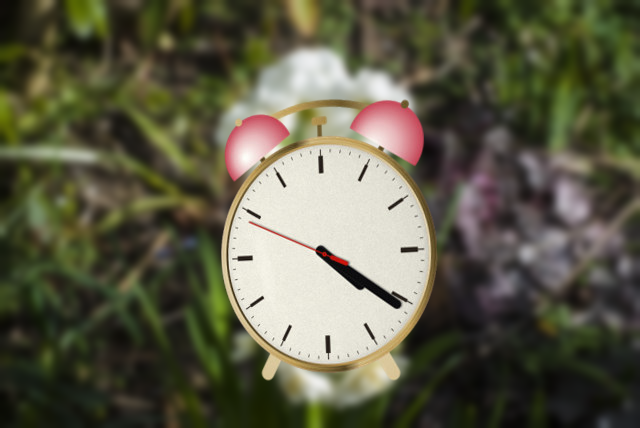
4h20m49s
